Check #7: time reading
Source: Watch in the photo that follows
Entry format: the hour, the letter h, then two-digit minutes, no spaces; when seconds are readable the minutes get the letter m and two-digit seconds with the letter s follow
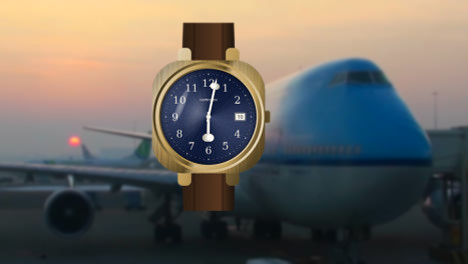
6h02
